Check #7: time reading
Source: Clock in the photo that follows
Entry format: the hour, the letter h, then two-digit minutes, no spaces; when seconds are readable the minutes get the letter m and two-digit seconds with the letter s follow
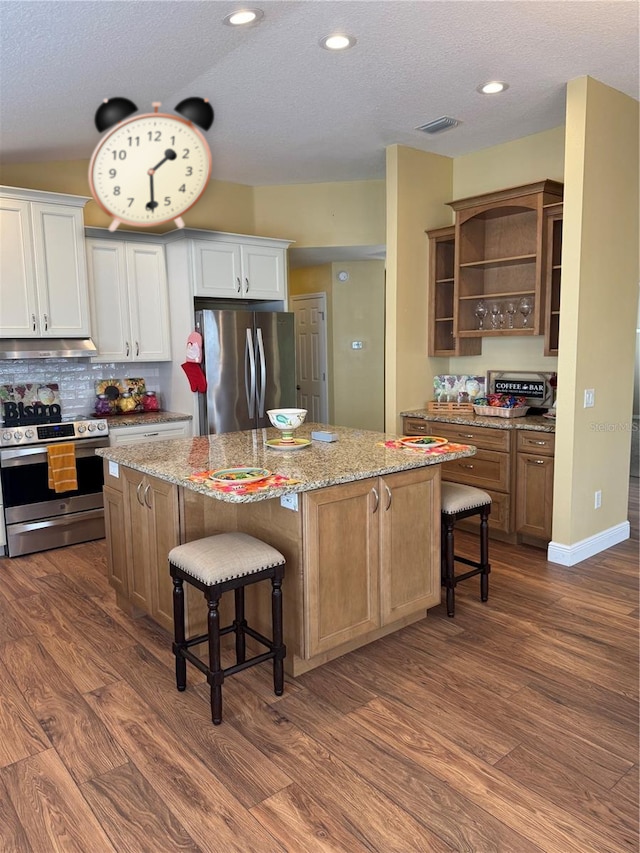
1h29
